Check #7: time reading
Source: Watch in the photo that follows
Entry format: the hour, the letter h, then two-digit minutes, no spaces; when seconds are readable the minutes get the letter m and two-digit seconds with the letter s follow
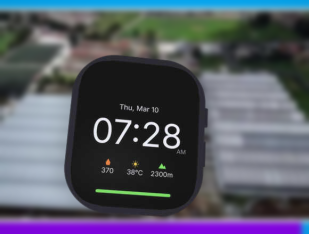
7h28
